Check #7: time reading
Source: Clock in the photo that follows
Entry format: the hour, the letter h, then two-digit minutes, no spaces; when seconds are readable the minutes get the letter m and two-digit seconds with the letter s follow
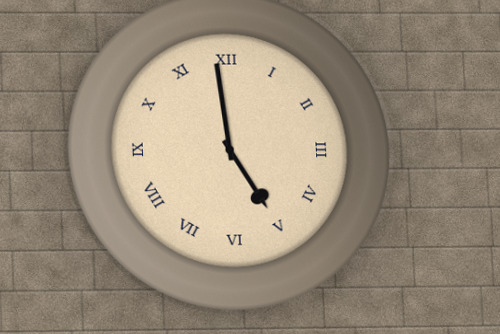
4h59
